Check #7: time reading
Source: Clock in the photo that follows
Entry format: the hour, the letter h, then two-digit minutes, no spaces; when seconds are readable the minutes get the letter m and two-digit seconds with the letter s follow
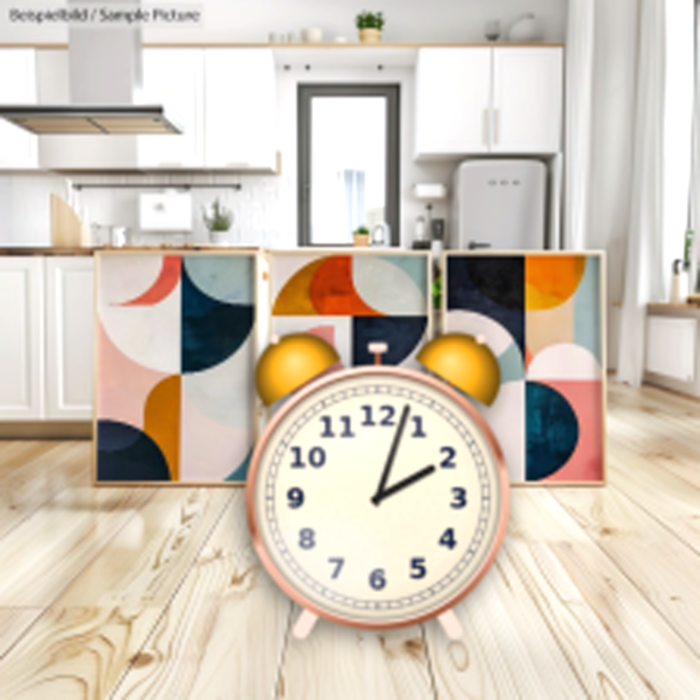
2h03
